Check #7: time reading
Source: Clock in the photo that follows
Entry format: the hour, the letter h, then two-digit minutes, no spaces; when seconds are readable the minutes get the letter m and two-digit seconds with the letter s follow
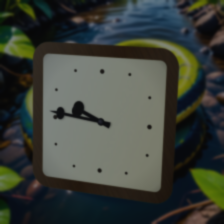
9h46
